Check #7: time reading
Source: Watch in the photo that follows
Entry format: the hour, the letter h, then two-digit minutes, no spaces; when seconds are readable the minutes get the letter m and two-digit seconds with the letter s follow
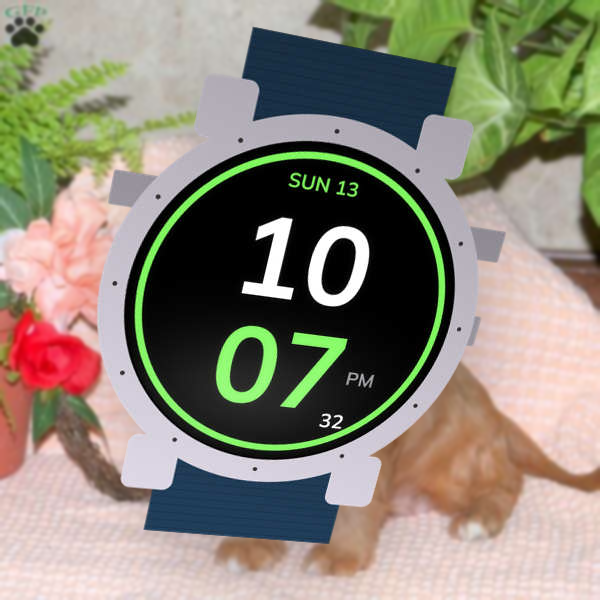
10h07m32s
